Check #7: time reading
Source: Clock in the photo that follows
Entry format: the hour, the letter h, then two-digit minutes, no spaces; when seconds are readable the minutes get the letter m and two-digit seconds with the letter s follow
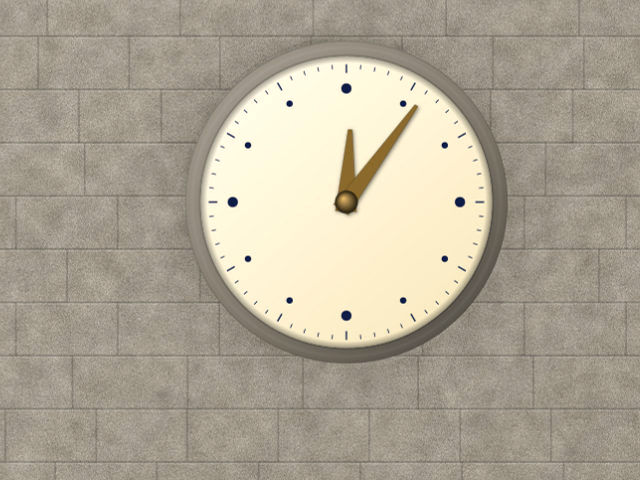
12h06
